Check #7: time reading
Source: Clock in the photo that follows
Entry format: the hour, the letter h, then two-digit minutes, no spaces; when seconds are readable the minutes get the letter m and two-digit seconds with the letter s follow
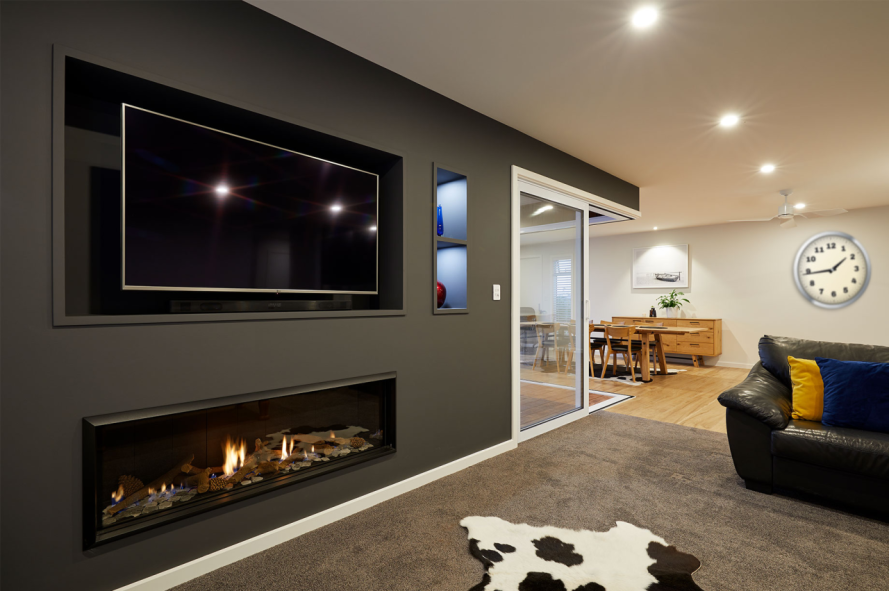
1h44
